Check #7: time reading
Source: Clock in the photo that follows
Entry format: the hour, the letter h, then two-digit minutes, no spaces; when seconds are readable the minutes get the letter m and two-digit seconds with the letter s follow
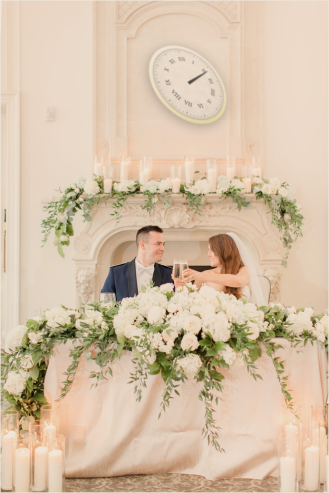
2h11
